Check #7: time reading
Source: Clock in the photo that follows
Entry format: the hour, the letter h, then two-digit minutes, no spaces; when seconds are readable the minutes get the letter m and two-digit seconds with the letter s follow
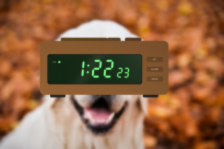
1h22m23s
